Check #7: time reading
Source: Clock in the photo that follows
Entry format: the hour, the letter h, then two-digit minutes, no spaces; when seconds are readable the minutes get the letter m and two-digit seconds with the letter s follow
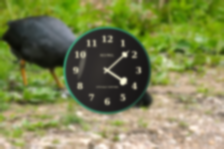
4h08
